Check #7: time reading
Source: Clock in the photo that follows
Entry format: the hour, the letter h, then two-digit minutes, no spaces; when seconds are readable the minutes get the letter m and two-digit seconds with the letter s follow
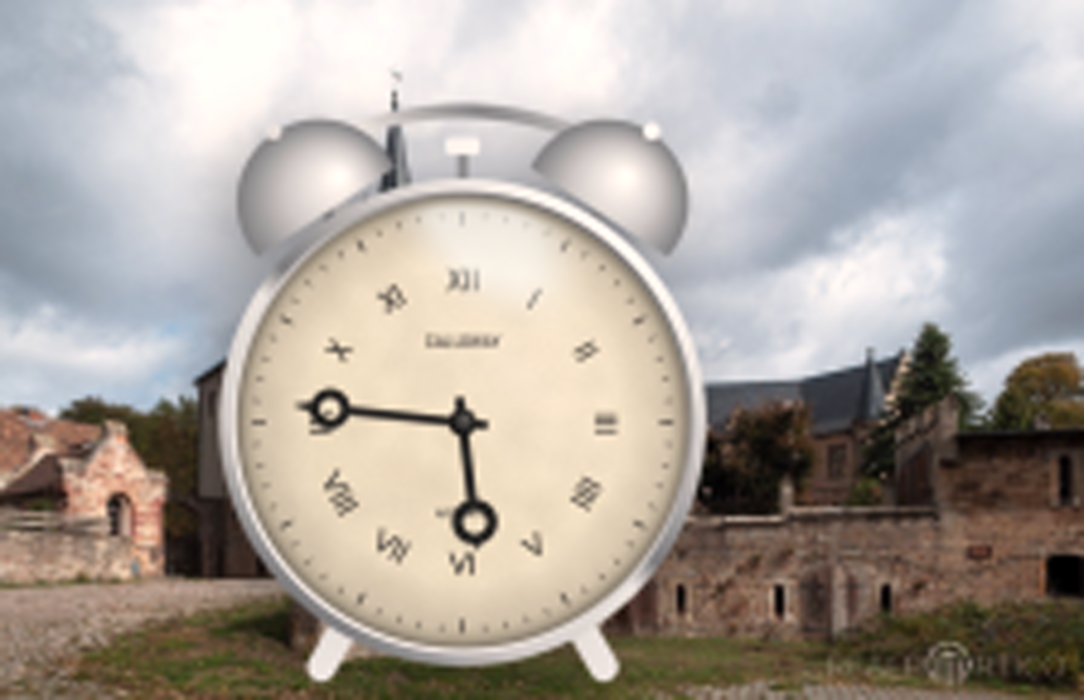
5h46
